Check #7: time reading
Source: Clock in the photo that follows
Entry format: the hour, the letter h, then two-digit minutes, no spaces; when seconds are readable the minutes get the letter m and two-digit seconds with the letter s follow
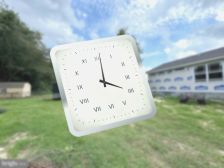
4h01
